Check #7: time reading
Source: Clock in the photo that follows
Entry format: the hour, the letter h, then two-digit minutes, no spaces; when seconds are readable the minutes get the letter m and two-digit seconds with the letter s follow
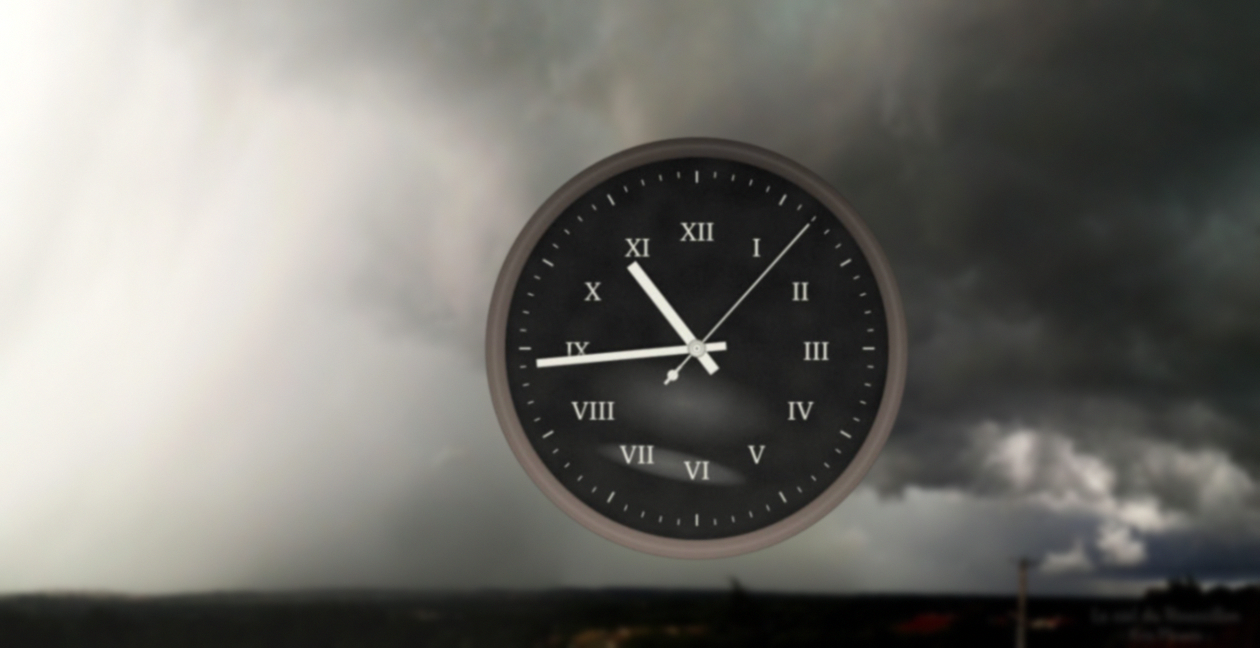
10h44m07s
